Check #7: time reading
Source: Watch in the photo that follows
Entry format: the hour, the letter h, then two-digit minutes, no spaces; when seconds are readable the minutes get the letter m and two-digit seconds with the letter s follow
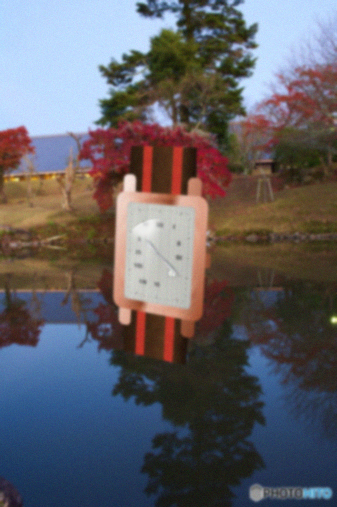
10h21
